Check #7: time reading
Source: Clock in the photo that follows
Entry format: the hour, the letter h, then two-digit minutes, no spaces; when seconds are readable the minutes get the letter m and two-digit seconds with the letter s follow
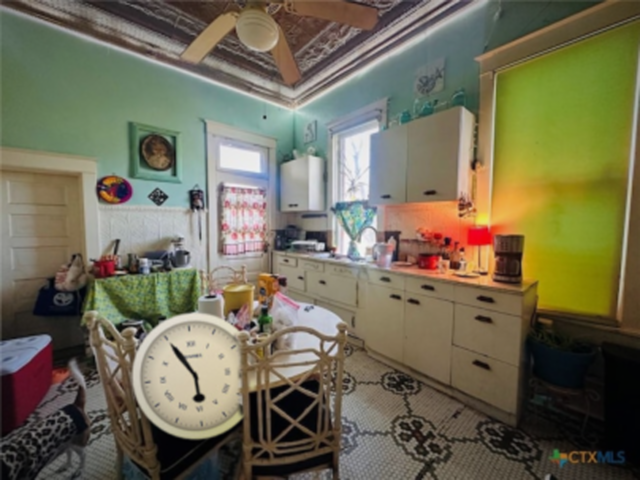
5h55
